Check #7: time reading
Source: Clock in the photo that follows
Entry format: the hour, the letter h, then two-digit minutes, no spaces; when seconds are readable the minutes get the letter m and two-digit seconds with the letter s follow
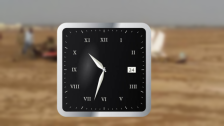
10h33
